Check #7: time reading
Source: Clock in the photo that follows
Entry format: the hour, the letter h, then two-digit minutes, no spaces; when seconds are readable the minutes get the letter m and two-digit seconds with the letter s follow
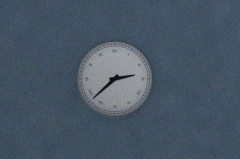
2h38
